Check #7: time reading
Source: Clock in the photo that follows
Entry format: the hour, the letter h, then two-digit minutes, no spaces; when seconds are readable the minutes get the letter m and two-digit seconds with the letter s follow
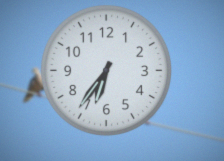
6h36
